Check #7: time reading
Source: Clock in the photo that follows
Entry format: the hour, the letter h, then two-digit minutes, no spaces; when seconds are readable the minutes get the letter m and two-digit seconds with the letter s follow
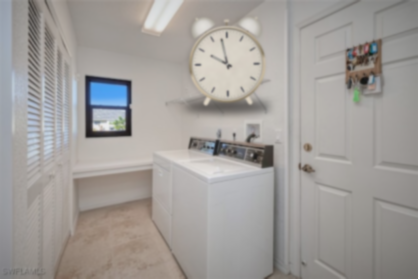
9h58
